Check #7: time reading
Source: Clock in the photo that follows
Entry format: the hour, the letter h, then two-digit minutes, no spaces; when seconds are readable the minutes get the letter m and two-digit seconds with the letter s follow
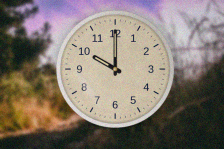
10h00
